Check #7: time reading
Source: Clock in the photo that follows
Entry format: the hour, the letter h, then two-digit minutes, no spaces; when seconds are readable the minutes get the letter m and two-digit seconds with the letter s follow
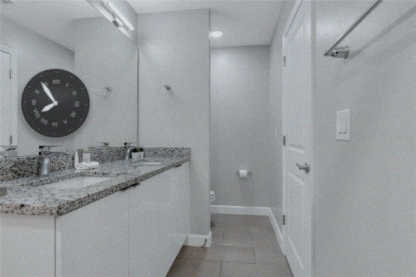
7h54
